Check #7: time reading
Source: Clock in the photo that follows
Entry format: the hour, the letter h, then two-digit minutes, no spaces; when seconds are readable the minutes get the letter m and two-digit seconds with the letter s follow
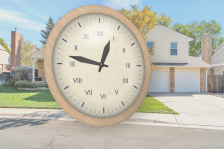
12h47
